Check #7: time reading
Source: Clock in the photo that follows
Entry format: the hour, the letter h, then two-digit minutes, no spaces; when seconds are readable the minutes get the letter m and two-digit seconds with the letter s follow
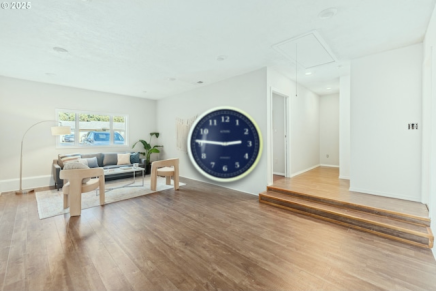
2h46
